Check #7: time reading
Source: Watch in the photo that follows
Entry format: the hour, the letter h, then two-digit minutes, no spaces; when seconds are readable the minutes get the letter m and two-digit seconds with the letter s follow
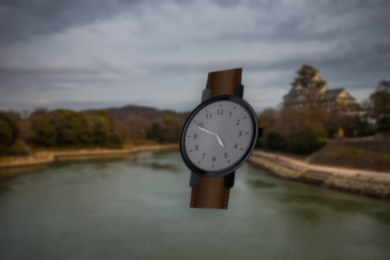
4h49
